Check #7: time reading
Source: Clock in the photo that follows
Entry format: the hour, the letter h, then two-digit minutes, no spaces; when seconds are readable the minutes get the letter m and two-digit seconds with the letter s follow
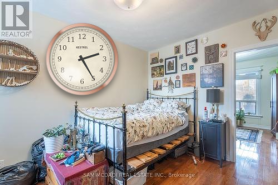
2h25
